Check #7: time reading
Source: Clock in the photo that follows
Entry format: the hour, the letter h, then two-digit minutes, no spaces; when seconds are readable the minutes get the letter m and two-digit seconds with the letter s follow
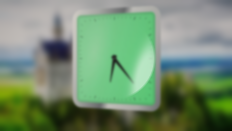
6h23
